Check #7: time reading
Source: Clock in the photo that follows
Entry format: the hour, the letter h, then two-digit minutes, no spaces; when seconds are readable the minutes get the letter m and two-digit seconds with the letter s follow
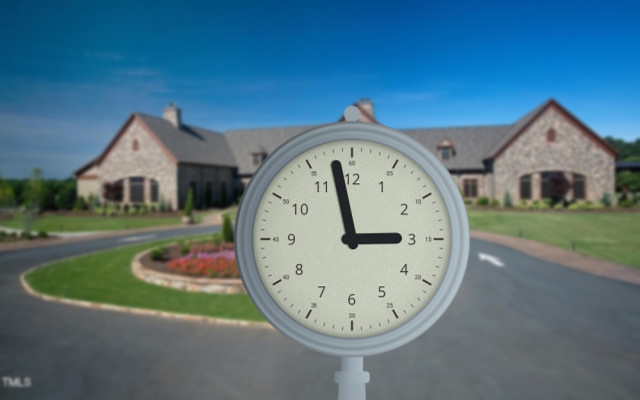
2h58
